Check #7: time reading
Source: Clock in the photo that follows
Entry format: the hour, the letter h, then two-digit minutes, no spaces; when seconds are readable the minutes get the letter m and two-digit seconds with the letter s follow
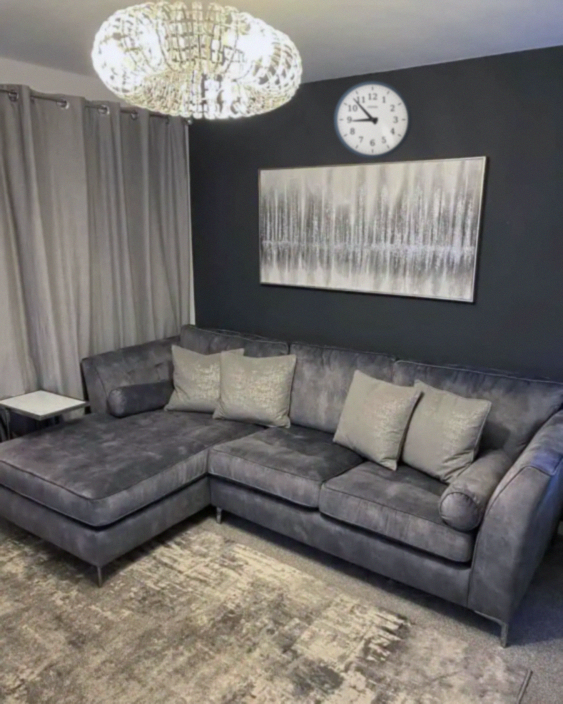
8h53
